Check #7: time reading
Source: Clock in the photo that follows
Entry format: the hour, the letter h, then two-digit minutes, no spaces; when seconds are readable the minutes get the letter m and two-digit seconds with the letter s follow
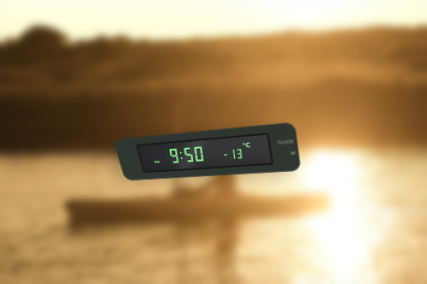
9h50
